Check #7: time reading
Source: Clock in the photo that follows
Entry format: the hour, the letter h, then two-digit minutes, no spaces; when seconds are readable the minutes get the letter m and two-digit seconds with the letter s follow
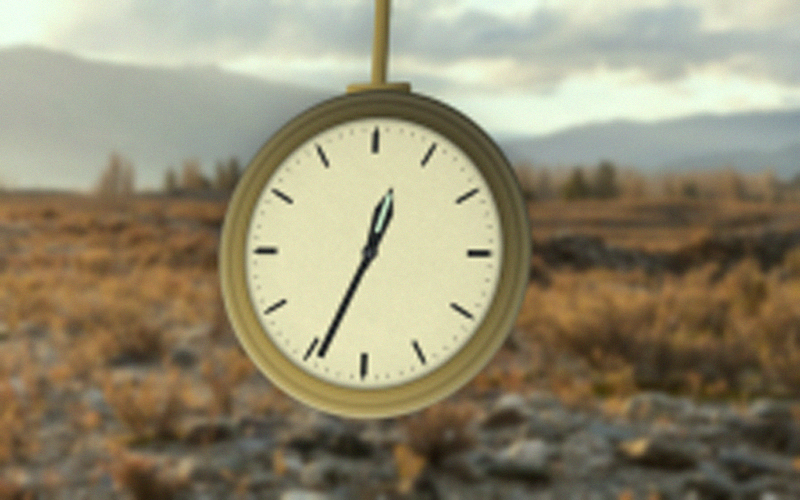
12h34
